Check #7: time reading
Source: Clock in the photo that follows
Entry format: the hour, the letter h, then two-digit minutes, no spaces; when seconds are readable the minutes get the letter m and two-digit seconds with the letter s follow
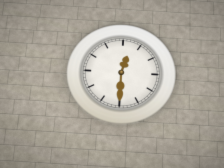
12h30
